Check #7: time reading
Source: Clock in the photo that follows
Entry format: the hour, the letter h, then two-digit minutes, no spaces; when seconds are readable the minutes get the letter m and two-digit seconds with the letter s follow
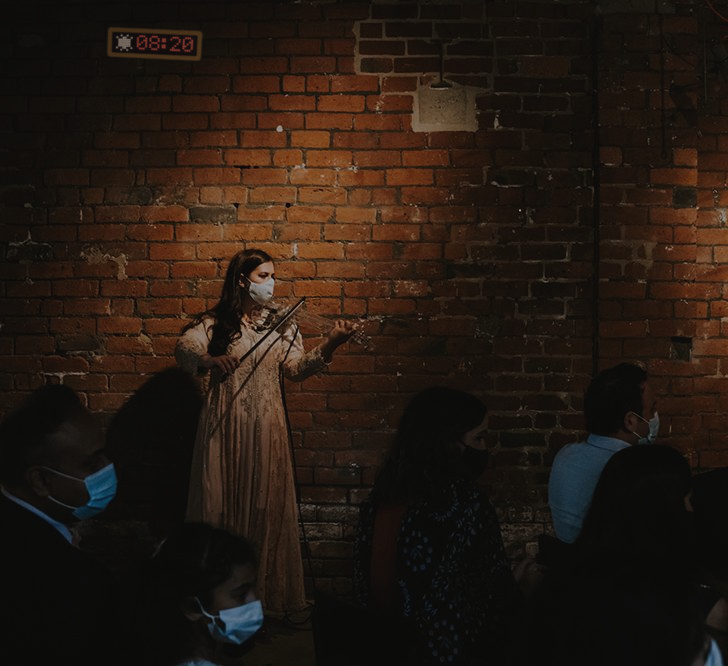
8h20
